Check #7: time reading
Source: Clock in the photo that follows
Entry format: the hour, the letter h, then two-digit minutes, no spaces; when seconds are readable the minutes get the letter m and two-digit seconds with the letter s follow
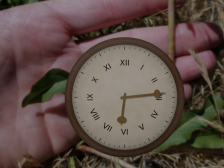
6h14
